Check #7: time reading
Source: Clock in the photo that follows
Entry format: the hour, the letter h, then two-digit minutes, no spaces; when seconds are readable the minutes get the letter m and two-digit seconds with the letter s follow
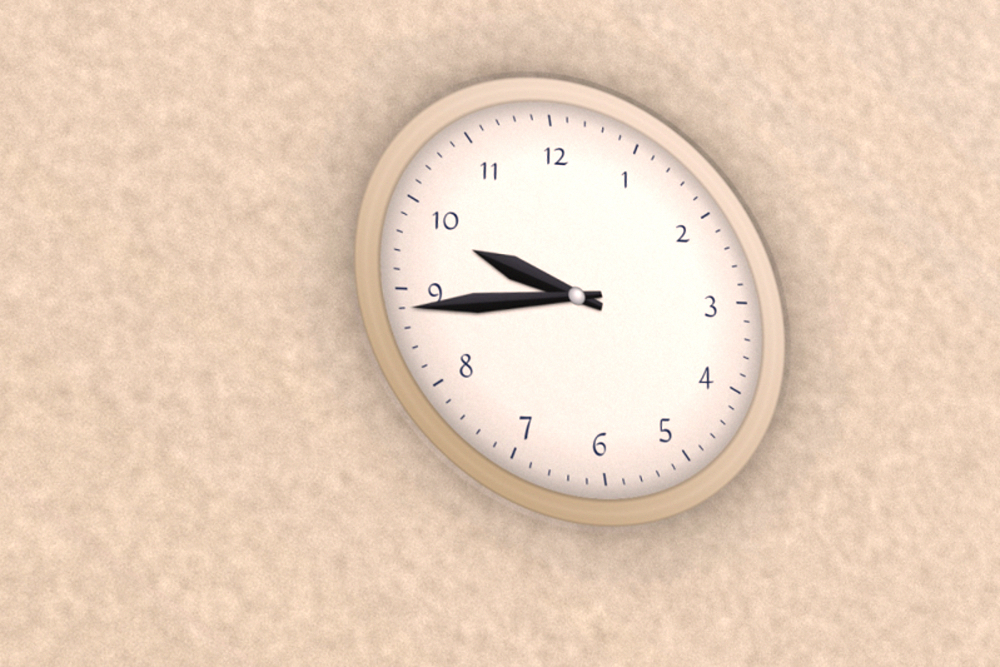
9h44
